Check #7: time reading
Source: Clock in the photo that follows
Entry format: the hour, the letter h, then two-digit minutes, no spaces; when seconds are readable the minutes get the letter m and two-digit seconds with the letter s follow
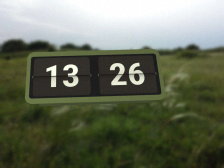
13h26
